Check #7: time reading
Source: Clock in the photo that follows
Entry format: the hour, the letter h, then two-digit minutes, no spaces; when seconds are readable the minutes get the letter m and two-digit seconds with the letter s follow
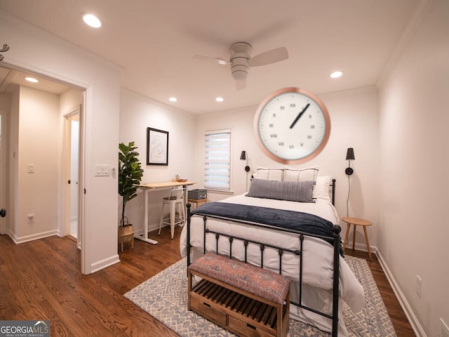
1h06
